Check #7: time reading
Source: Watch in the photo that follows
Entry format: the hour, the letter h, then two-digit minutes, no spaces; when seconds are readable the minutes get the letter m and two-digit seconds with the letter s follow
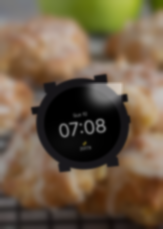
7h08
